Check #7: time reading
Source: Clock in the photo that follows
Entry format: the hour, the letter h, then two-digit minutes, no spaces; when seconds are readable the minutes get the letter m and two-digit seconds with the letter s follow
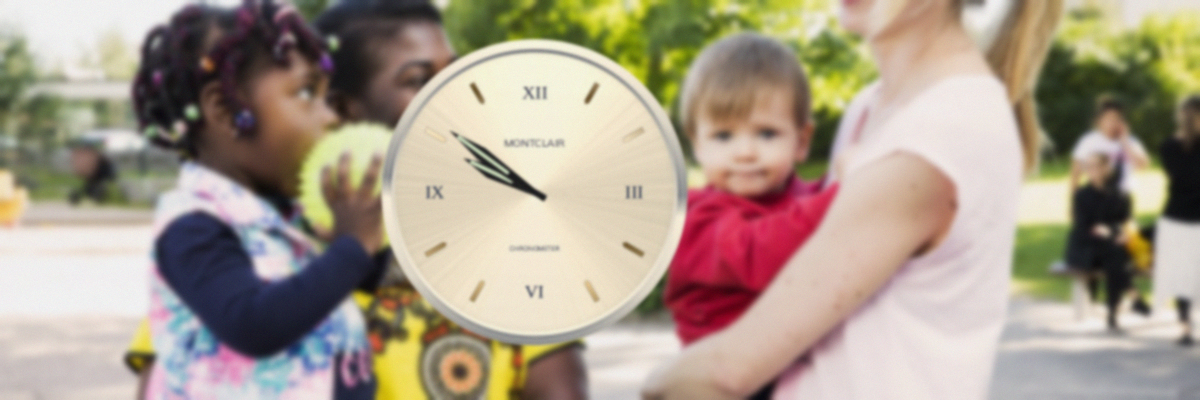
9h51
